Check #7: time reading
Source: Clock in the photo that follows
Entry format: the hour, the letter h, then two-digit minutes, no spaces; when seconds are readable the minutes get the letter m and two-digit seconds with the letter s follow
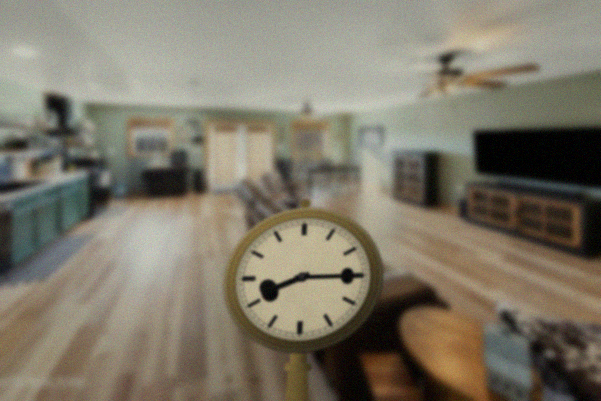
8h15
